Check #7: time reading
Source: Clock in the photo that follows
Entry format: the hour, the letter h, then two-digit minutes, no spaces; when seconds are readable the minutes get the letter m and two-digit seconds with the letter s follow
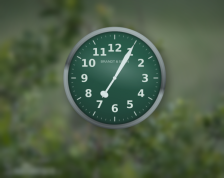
7h05
